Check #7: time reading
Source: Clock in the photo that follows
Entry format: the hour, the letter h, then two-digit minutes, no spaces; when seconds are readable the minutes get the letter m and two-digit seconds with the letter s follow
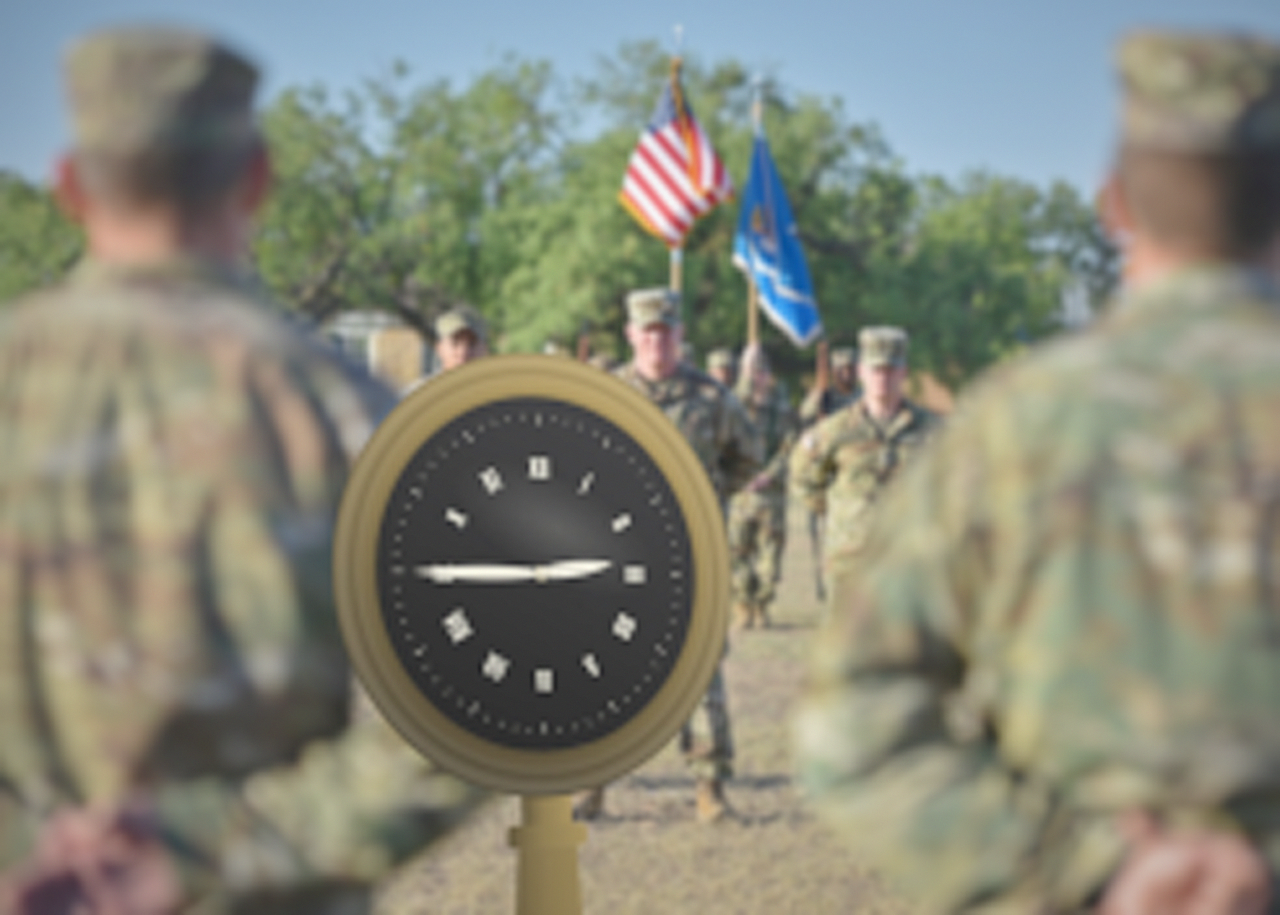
2h45
